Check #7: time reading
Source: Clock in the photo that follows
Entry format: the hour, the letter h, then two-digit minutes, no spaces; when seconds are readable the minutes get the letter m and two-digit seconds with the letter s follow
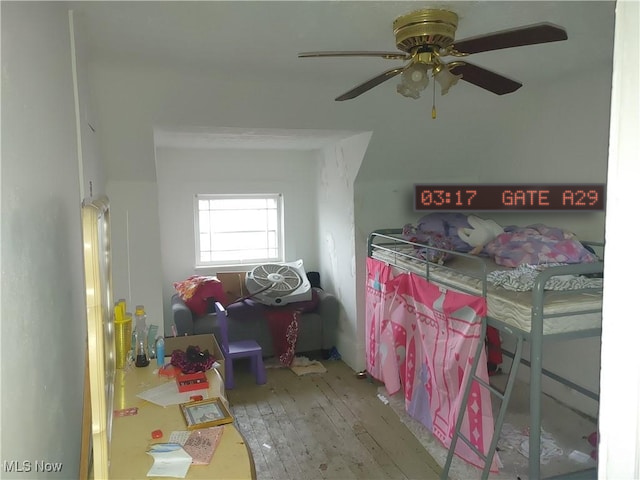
3h17
